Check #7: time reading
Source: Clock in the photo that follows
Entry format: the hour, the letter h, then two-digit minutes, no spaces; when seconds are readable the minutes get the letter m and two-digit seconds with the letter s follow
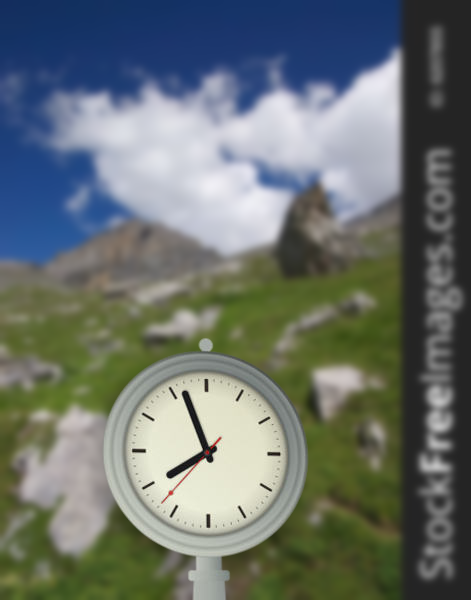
7h56m37s
